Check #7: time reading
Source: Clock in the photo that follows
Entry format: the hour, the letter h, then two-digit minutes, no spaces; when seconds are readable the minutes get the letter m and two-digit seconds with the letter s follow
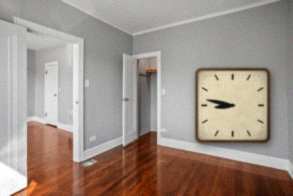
8h47
